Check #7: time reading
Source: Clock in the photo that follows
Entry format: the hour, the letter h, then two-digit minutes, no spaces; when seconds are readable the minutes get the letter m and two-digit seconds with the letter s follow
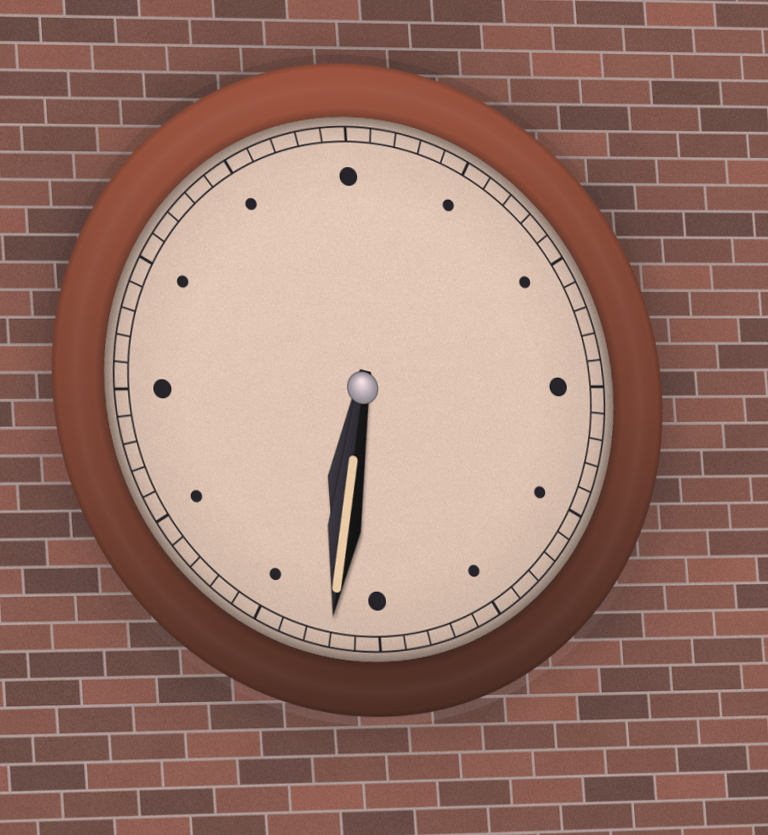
6h32
